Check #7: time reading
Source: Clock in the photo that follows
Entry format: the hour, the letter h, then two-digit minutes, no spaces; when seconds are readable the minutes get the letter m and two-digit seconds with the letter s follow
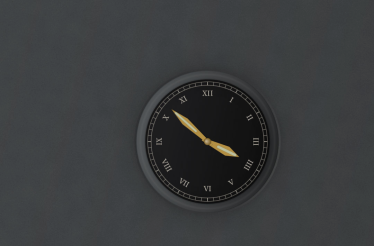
3h52
